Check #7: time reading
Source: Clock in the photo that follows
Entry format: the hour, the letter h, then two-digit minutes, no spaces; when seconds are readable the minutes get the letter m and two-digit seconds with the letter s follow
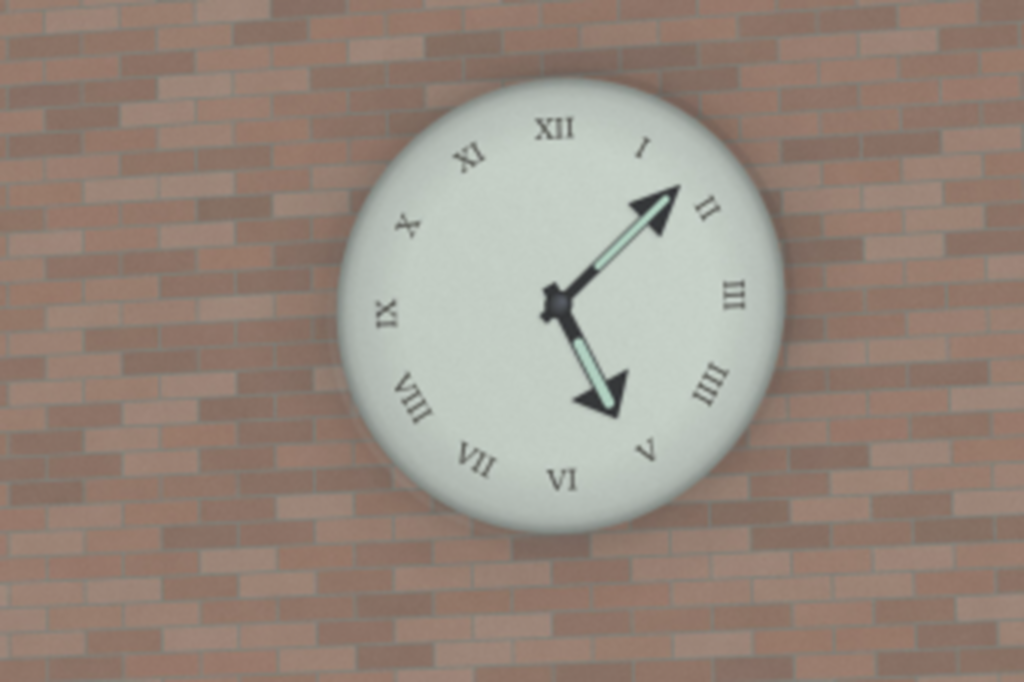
5h08
